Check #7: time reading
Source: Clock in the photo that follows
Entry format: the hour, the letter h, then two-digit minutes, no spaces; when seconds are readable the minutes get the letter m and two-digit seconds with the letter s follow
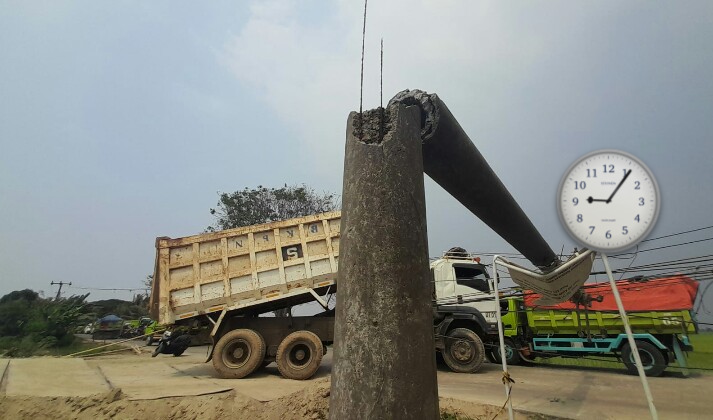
9h06
